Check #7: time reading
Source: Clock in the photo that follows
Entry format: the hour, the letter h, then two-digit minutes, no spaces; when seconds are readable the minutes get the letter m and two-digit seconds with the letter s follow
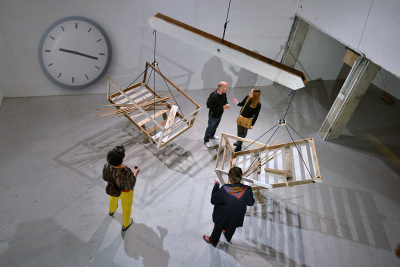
9h17
